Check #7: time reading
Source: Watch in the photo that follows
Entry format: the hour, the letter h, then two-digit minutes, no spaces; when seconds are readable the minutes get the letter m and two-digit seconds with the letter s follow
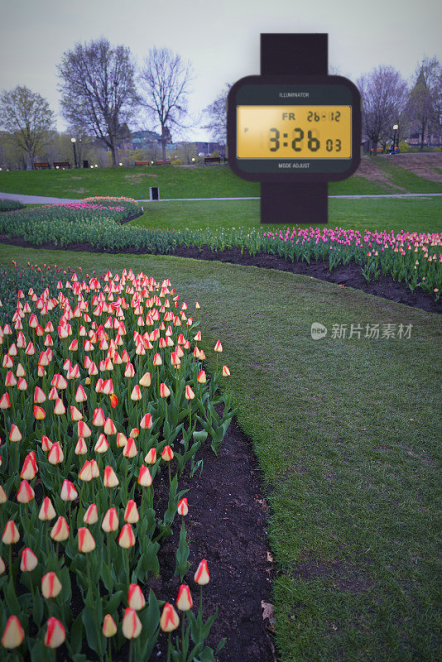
3h26m03s
